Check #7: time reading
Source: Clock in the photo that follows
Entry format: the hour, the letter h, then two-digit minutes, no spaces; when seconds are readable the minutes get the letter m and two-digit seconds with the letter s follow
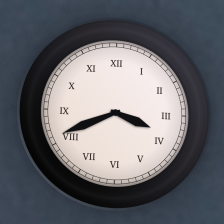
3h41
